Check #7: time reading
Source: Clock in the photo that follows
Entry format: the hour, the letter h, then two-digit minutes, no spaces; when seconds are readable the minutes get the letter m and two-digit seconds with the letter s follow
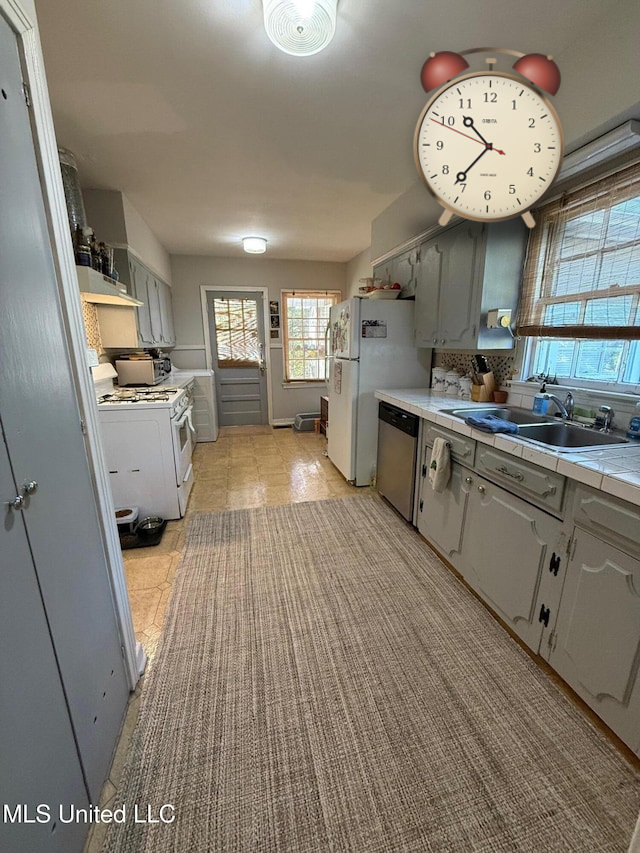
10h36m49s
